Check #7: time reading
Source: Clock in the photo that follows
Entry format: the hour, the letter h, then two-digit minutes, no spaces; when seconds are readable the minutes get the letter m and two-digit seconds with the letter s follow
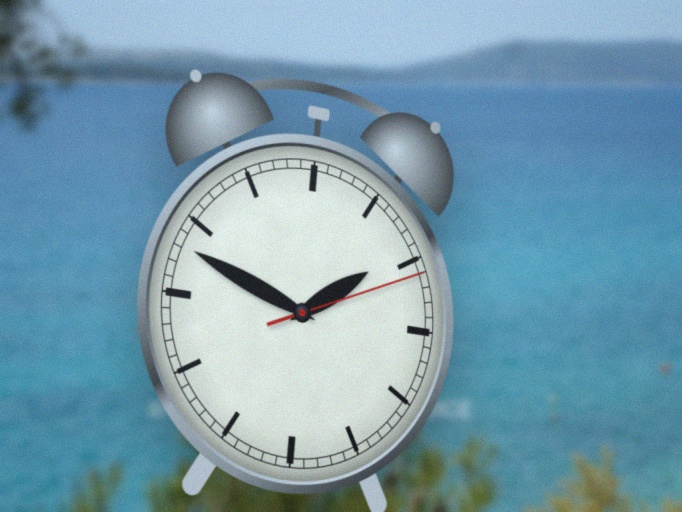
1h48m11s
